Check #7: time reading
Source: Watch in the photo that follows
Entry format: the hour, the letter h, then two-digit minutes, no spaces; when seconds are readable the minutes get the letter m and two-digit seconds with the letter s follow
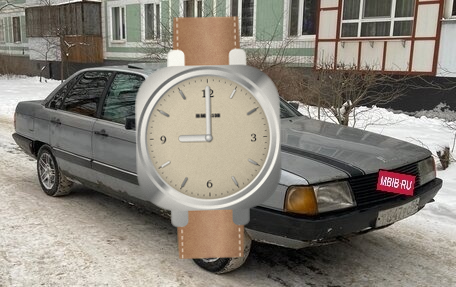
9h00
